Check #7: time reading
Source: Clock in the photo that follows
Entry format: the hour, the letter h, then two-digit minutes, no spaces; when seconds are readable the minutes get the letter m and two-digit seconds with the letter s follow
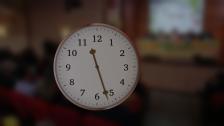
11h27
